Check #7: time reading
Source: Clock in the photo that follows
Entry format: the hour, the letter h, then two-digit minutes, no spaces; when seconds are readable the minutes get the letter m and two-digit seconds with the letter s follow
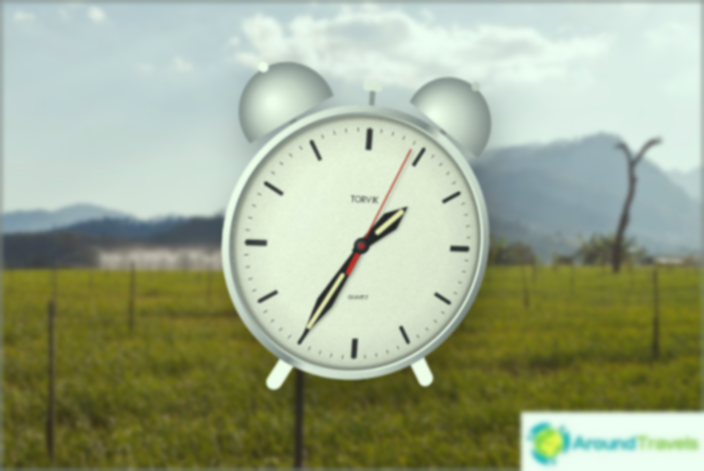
1h35m04s
